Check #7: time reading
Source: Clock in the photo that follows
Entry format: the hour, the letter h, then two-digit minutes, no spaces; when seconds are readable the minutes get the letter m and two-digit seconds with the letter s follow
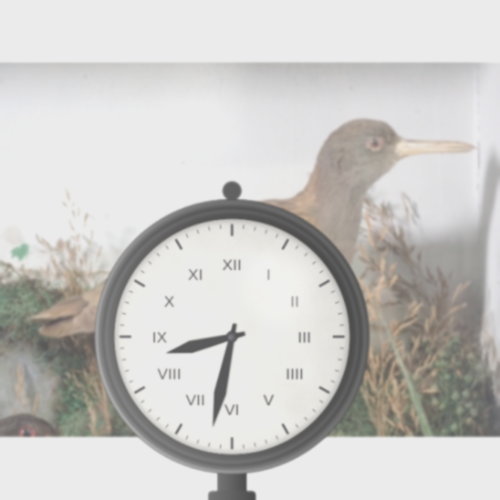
8h32
